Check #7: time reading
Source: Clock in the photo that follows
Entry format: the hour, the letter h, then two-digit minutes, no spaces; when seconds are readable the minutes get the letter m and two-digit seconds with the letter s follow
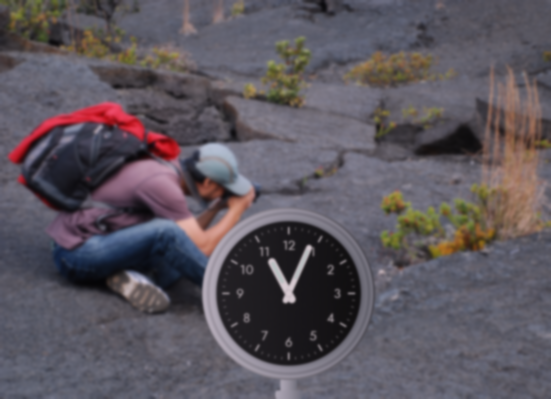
11h04
